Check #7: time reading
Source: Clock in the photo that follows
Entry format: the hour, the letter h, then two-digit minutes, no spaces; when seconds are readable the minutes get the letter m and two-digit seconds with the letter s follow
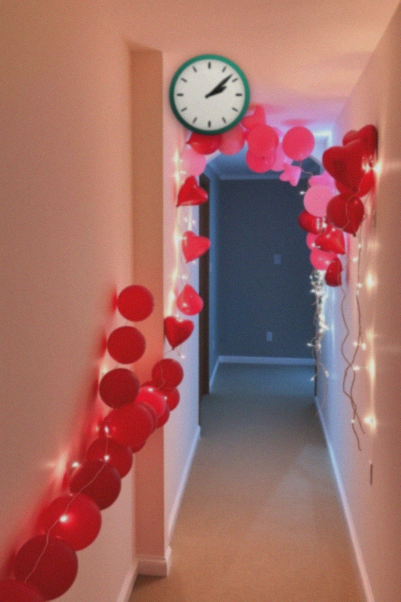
2h08
